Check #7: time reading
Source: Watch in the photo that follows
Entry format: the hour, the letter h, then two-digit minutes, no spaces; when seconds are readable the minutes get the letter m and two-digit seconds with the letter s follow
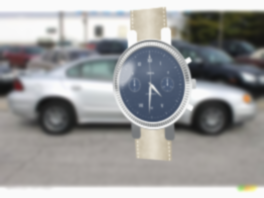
4h31
